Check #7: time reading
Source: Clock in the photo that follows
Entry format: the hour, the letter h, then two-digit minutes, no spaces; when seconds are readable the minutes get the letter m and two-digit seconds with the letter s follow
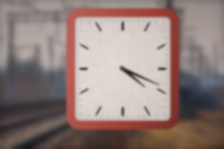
4h19
